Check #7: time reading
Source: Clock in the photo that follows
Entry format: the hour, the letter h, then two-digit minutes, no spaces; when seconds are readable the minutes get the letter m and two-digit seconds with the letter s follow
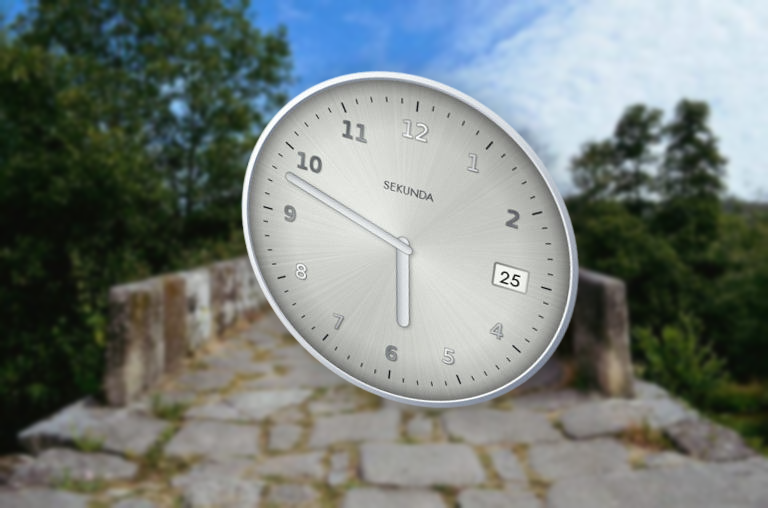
5h48
